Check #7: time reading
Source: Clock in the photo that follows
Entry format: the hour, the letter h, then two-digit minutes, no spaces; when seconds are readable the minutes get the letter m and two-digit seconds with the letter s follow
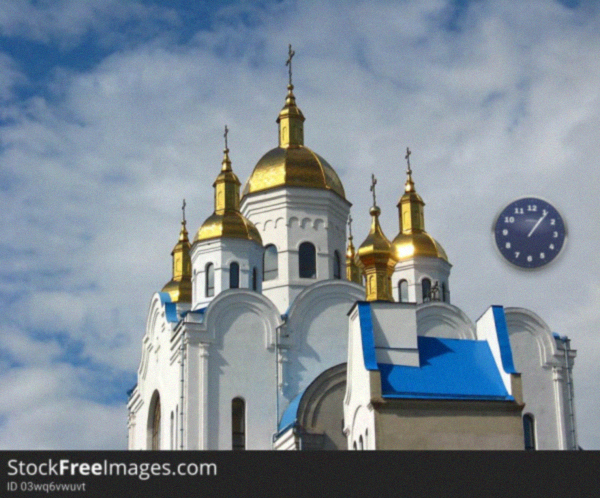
1h06
